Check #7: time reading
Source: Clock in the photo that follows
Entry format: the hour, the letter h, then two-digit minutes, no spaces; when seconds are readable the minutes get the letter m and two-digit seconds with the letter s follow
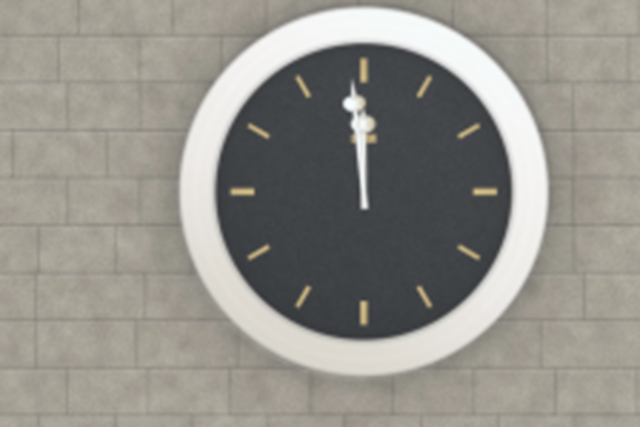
11h59
